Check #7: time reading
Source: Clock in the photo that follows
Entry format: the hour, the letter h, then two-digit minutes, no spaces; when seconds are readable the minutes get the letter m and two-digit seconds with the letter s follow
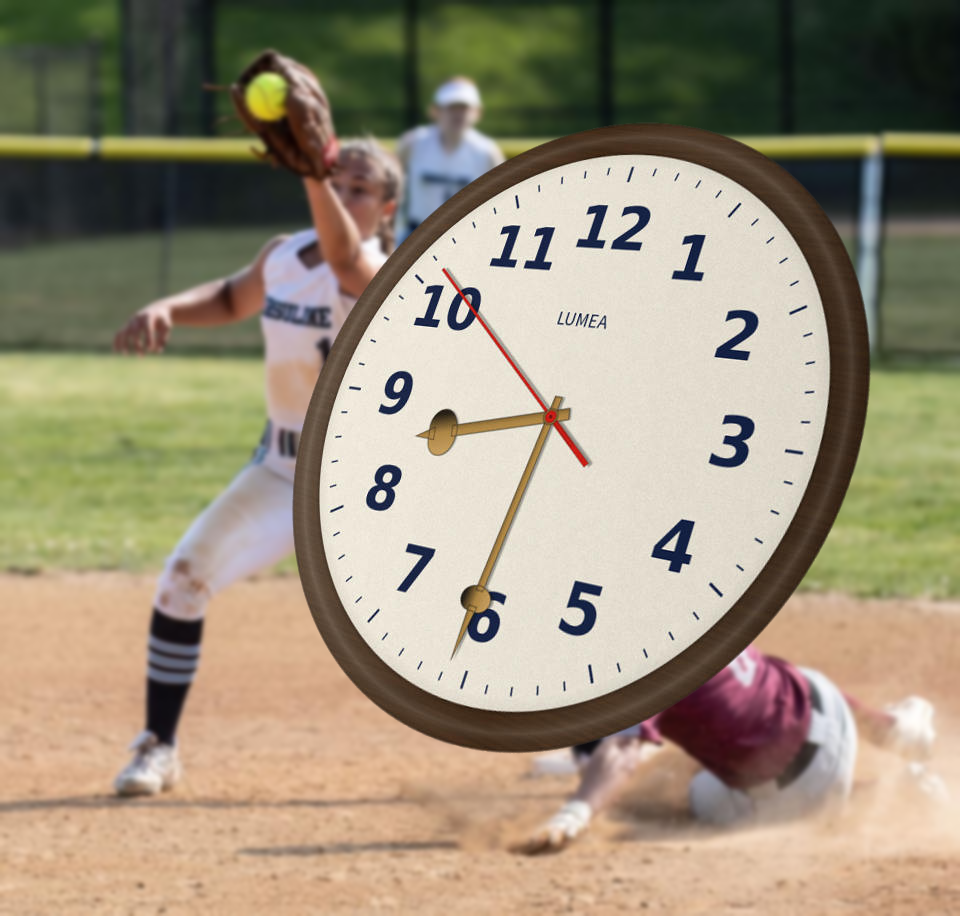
8h30m51s
